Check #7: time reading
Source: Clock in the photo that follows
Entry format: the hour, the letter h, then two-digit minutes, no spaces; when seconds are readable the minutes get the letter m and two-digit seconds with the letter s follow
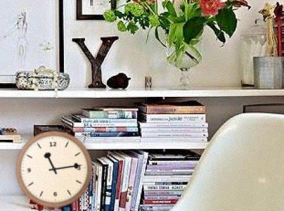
11h14
